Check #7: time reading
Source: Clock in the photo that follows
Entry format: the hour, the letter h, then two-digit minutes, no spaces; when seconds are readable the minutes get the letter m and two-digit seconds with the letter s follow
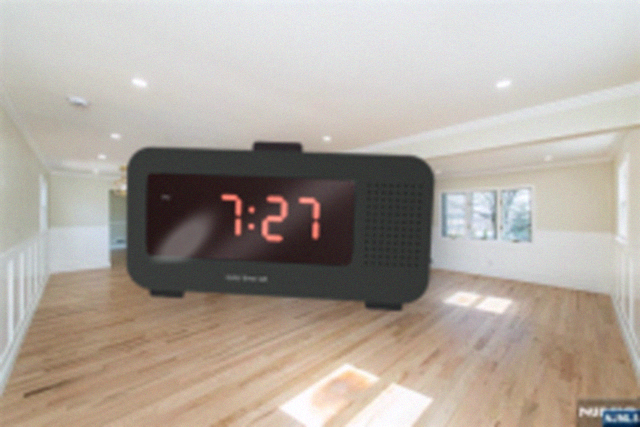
7h27
